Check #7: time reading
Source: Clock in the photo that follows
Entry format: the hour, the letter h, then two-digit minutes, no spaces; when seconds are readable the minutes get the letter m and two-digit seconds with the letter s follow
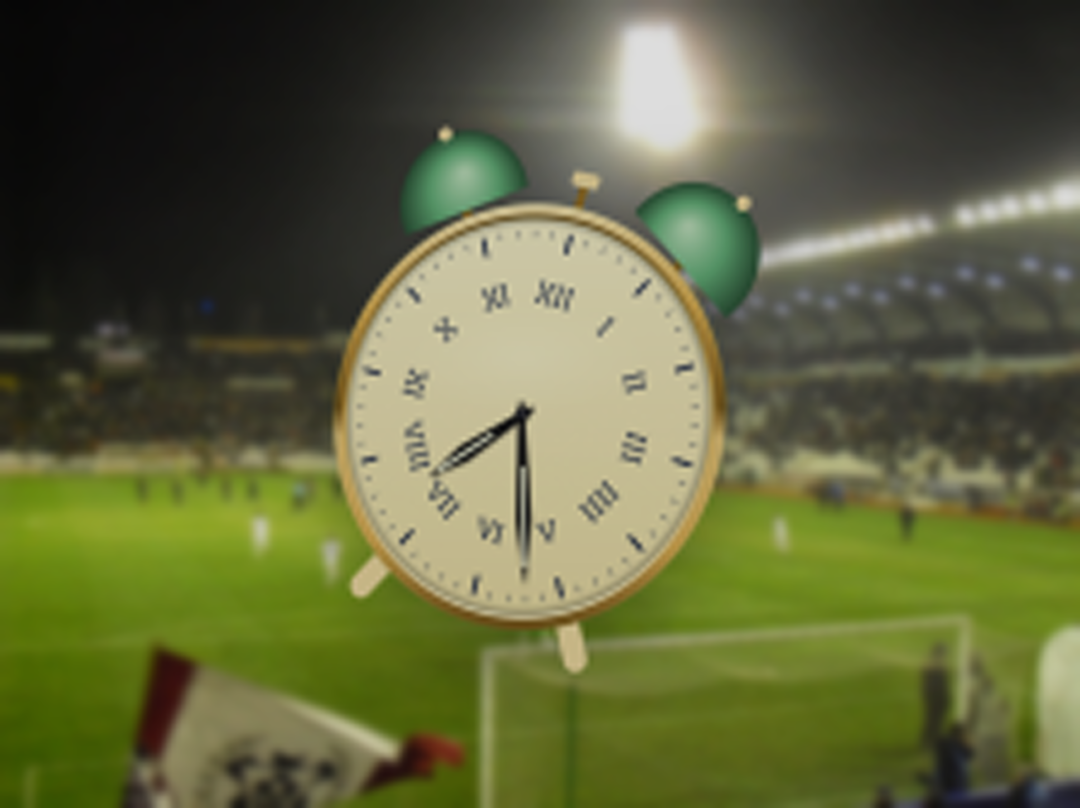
7h27
